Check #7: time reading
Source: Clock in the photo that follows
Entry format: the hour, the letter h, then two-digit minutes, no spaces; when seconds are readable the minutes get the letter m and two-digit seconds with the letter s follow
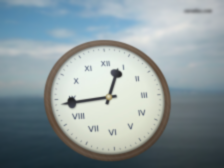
12h44
